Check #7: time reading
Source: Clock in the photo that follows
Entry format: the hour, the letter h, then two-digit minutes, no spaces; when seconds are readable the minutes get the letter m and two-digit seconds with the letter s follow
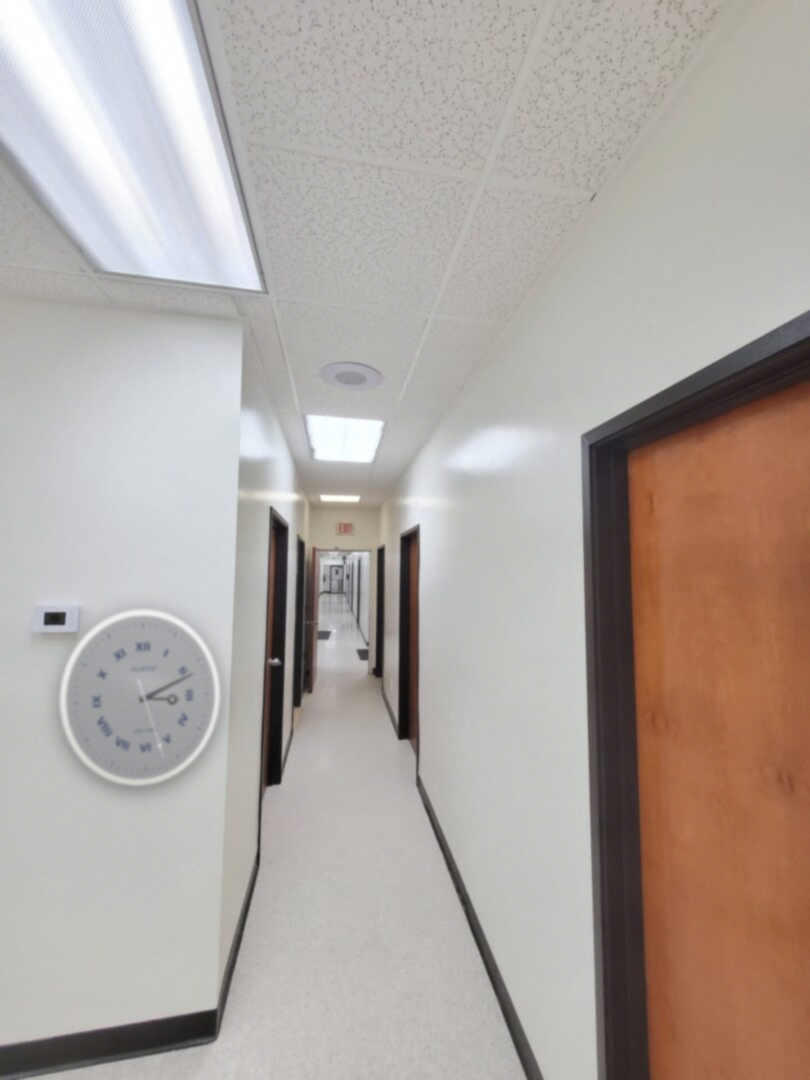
3h11m27s
